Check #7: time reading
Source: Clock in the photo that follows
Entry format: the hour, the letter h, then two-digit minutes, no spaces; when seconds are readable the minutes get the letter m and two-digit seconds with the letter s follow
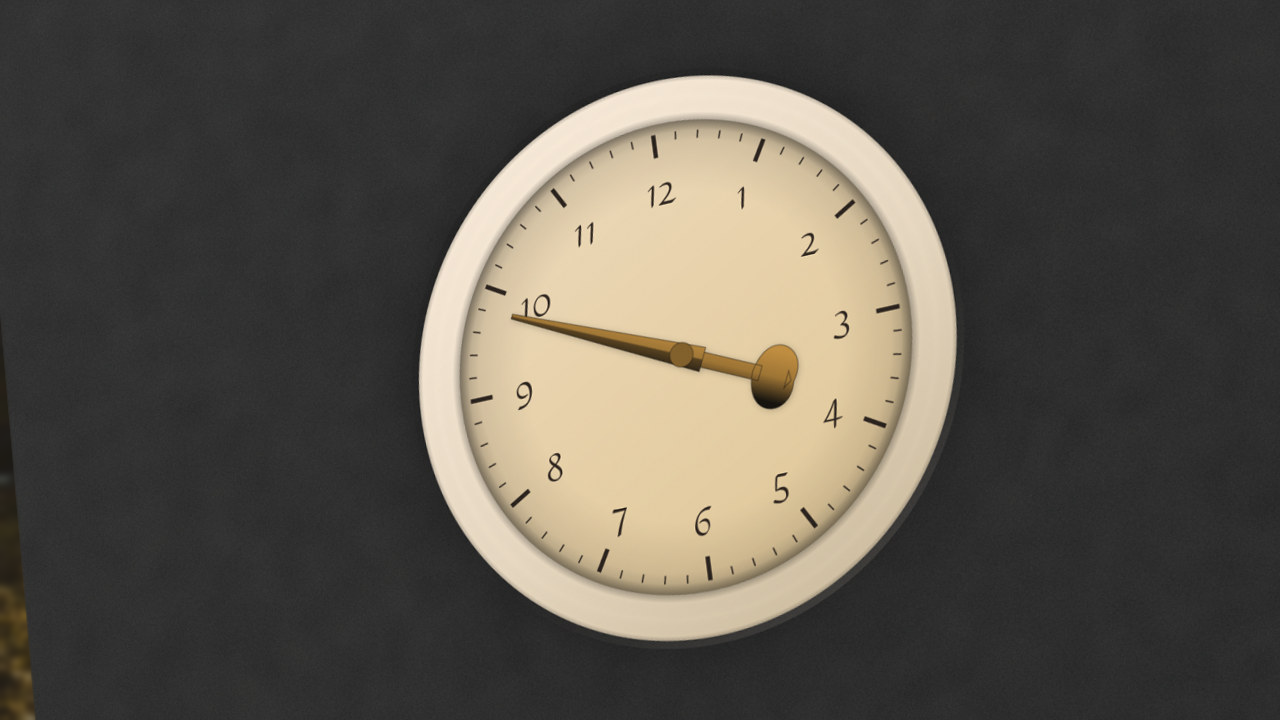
3h49
